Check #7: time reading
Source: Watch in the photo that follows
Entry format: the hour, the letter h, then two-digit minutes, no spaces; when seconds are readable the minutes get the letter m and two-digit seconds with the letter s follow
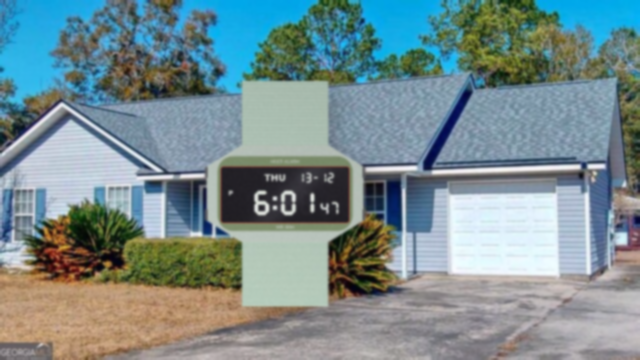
6h01m47s
